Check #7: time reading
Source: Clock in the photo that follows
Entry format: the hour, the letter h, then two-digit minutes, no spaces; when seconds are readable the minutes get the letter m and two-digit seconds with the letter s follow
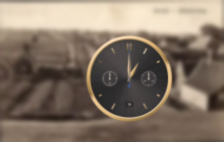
1h00
